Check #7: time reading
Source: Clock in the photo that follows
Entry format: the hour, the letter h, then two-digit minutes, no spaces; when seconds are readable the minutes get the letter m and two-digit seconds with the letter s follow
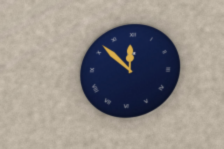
11h52
